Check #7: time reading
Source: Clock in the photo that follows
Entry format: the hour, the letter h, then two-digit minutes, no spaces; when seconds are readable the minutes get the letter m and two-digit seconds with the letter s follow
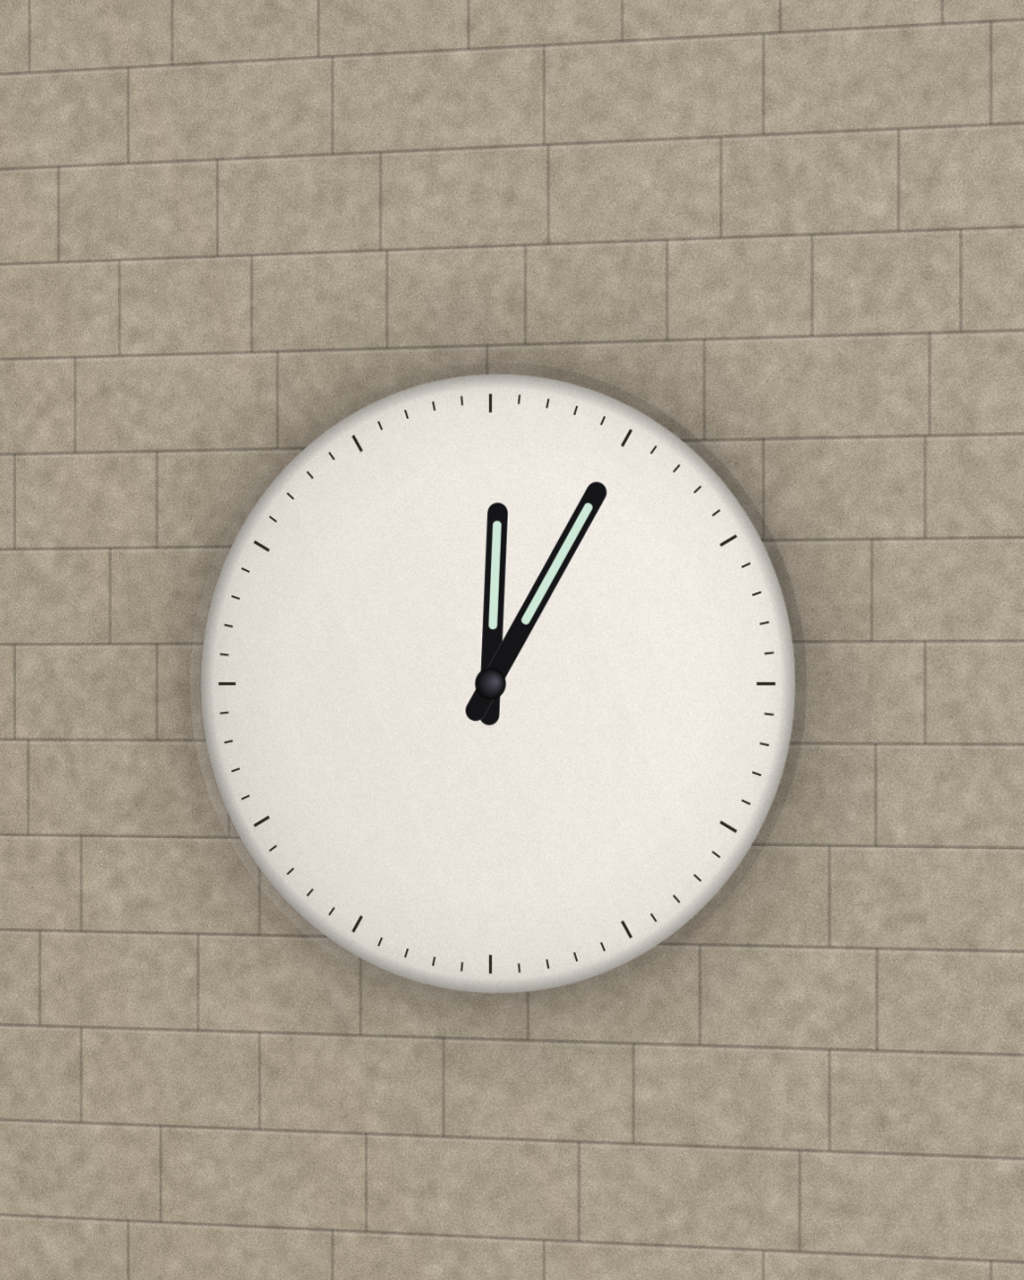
12h05
